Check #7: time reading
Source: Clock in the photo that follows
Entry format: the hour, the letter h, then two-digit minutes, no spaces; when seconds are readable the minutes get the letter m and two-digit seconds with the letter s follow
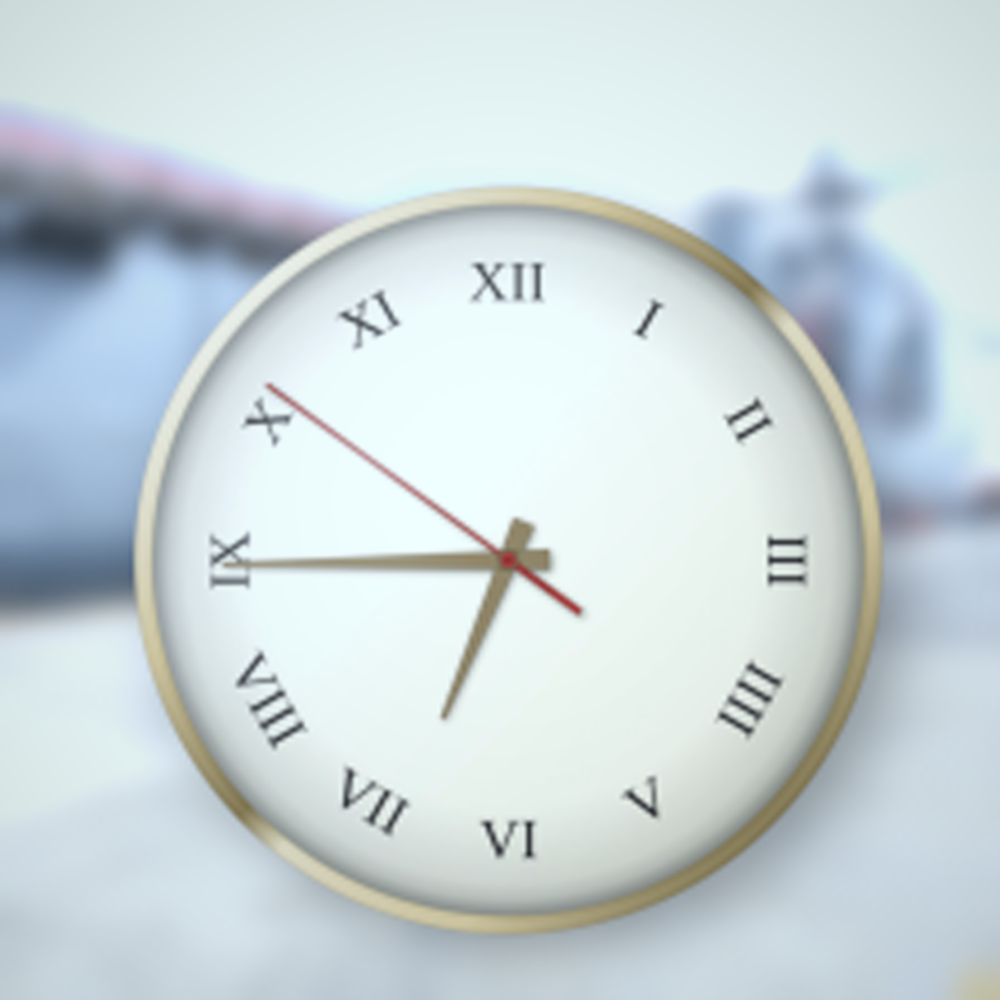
6h44m51s
